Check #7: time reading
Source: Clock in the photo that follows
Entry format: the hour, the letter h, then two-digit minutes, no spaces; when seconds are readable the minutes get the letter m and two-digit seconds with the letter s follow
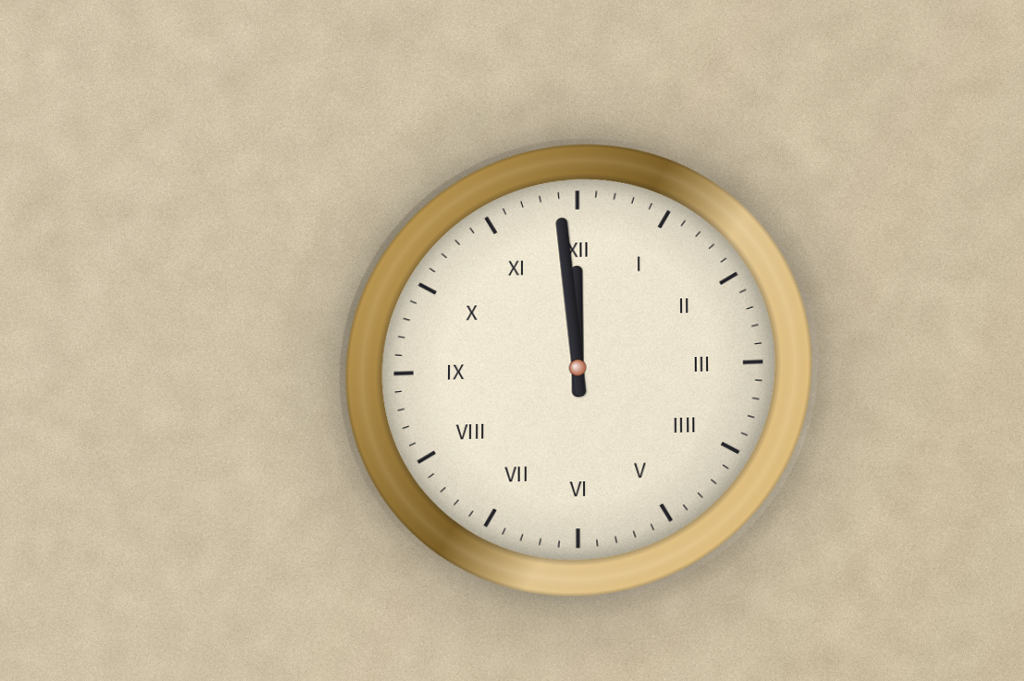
11h59
